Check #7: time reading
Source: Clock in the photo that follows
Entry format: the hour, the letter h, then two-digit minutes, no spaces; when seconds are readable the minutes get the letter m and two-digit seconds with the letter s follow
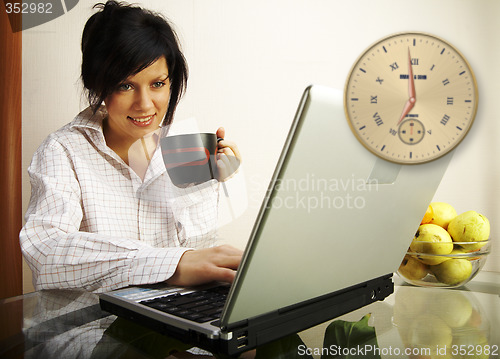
6h59
